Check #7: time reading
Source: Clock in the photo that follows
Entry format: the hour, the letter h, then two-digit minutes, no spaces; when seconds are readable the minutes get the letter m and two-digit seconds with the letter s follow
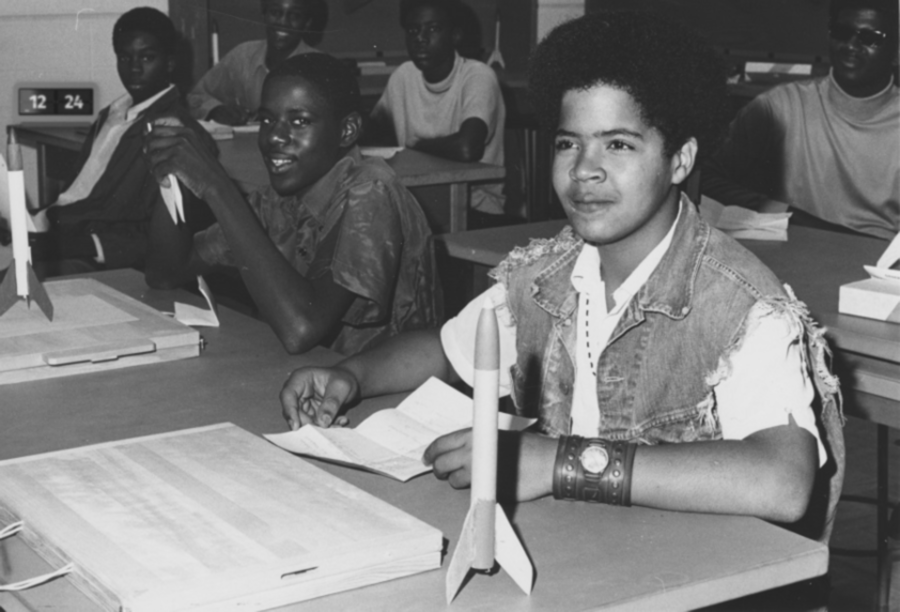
12h24
